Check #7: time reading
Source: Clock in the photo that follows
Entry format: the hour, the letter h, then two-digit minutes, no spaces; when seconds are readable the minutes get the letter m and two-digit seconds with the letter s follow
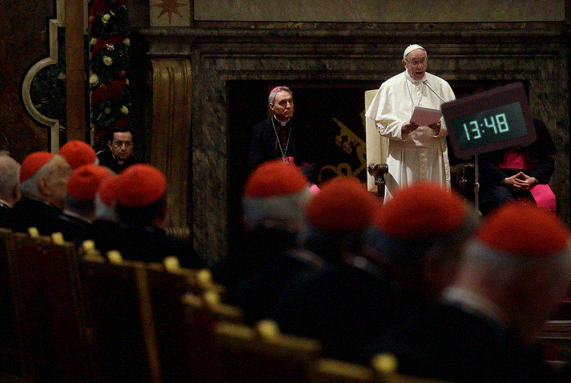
13h48
